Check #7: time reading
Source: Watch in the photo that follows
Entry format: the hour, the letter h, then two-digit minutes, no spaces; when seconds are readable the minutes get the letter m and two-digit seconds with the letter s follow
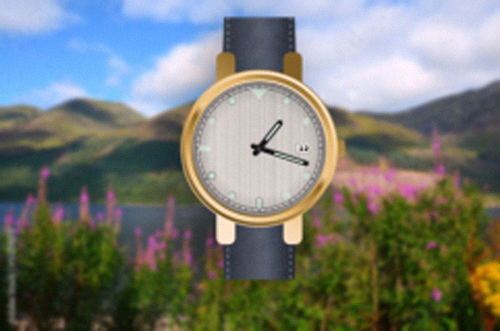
1h18
